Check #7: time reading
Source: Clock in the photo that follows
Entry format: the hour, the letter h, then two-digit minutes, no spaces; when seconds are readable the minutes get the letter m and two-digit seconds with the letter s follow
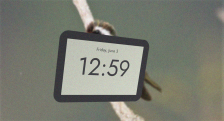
12h59
